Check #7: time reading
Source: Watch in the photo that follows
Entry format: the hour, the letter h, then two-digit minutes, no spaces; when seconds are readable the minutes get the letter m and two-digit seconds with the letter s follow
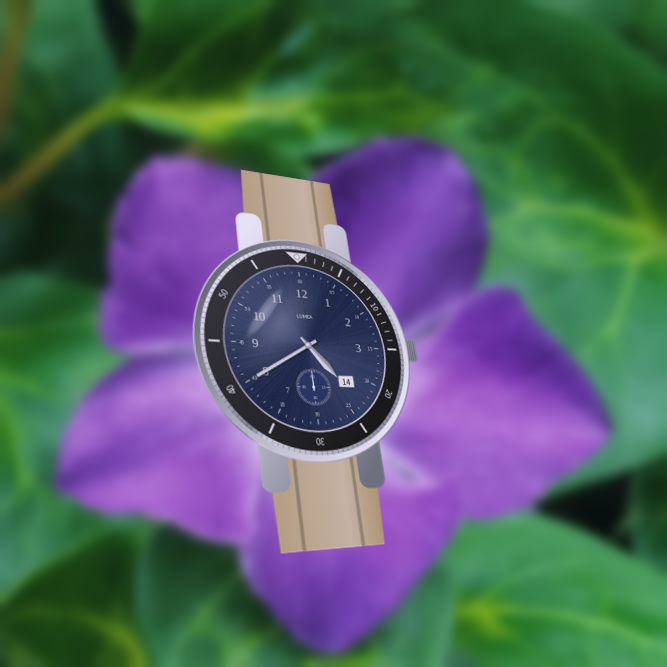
4h40
